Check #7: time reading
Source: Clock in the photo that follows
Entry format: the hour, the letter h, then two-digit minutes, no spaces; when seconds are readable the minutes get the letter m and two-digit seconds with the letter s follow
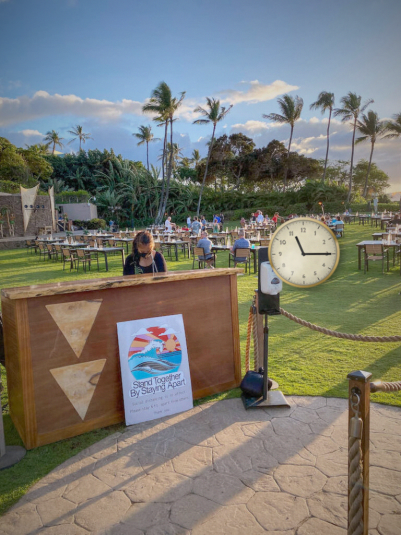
11h15
